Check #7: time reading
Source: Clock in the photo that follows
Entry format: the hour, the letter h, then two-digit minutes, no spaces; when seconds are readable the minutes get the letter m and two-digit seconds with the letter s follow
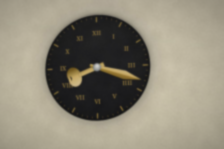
8h18
